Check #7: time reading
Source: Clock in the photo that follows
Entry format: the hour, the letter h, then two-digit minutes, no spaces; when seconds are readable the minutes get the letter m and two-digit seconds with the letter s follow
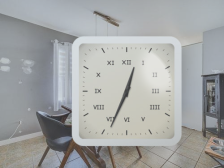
12h34
